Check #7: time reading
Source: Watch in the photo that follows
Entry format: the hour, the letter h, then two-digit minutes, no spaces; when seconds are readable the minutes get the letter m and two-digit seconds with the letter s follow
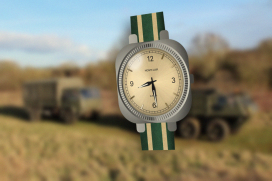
8h29
